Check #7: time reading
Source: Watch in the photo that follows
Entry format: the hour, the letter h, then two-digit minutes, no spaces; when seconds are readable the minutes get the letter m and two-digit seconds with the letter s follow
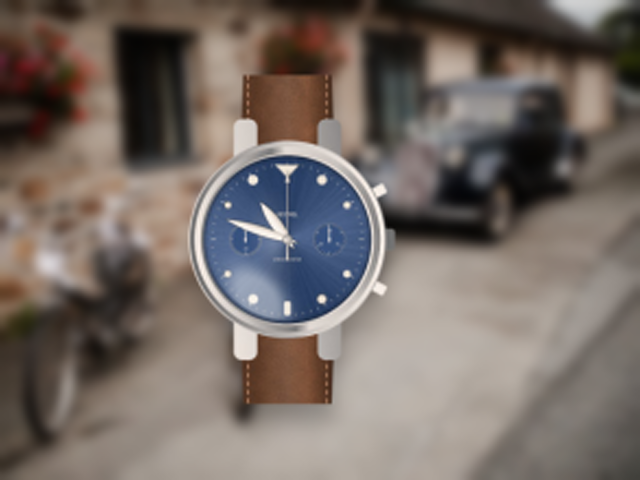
10h48
